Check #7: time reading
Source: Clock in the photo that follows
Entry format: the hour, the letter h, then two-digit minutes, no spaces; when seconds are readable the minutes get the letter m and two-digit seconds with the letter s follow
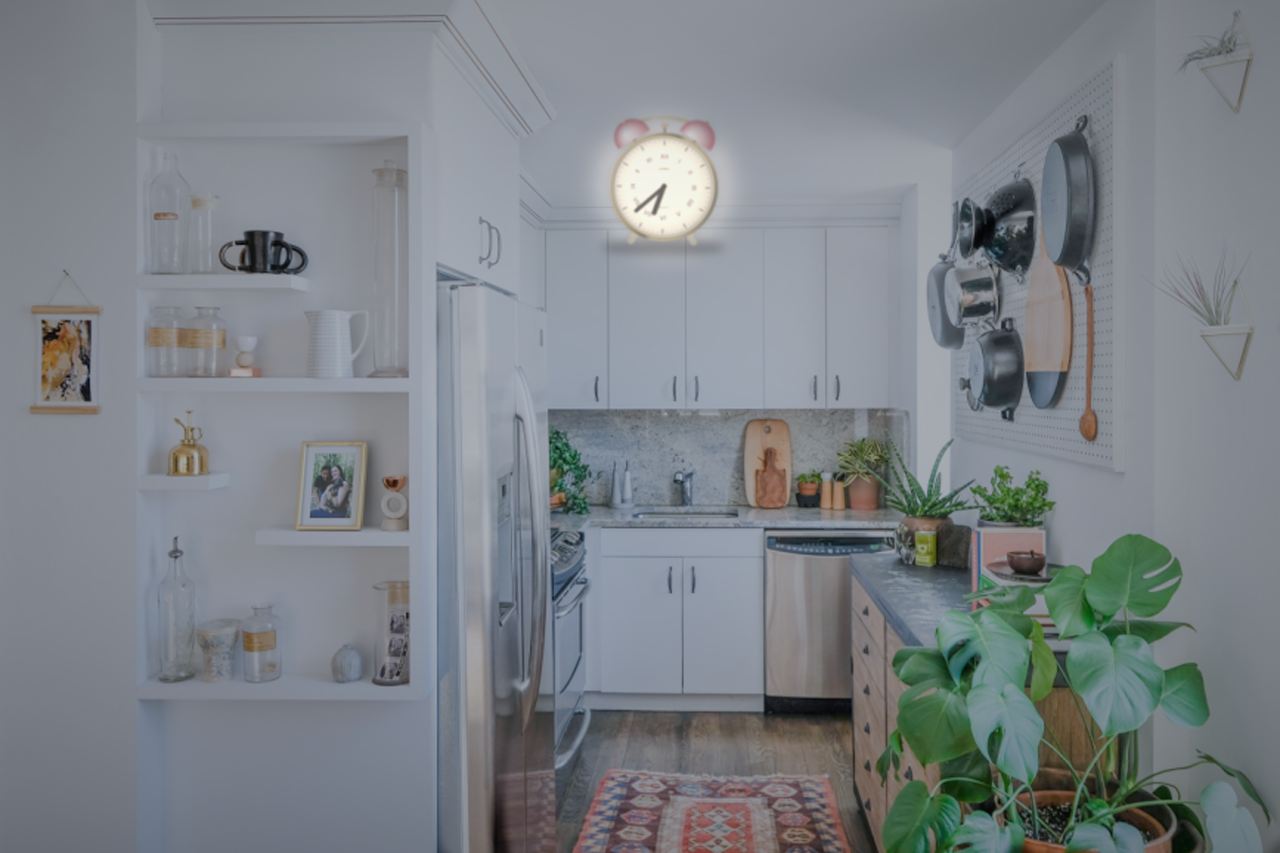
6h38
